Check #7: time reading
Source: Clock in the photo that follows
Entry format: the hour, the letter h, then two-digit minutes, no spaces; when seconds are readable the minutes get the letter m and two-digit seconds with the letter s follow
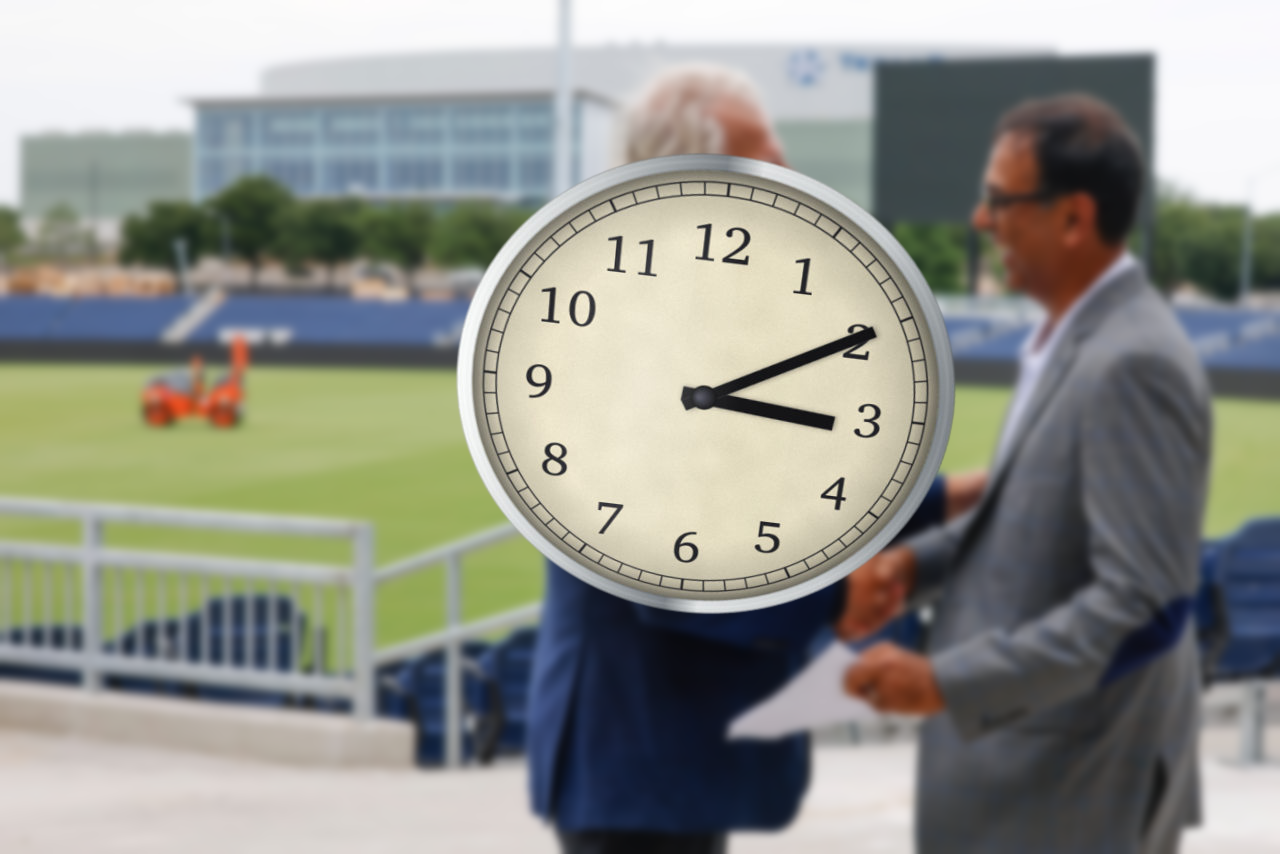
3h10
